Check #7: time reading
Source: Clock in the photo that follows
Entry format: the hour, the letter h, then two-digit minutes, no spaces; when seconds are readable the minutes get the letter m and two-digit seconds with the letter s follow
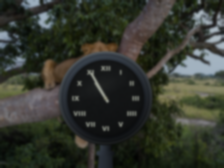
10h55
